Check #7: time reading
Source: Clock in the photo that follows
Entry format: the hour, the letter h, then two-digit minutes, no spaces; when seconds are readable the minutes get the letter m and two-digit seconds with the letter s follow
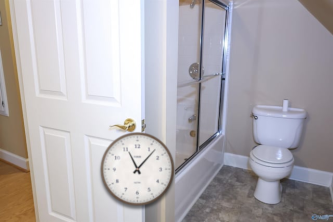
11h07
